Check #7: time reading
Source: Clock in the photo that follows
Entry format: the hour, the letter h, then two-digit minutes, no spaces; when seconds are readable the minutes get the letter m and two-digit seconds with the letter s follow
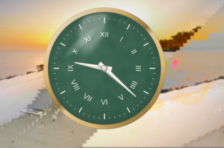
9h22
